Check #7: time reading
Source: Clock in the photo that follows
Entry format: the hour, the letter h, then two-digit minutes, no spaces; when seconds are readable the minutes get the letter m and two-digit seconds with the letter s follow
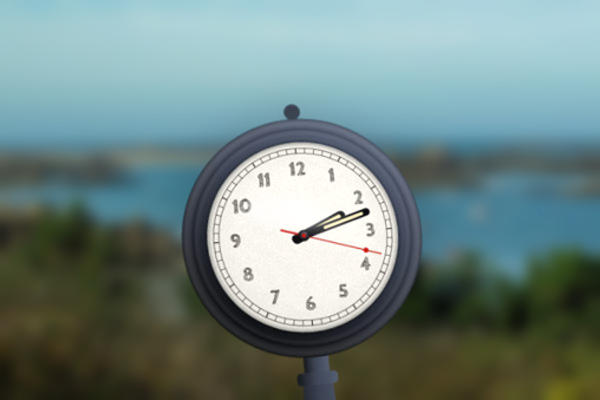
2h12m18s
